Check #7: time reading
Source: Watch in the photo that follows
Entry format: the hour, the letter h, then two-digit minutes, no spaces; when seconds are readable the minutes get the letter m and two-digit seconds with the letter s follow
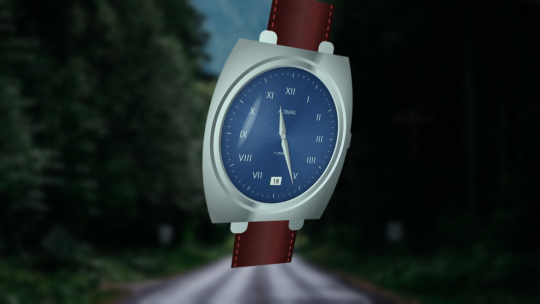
11h26
